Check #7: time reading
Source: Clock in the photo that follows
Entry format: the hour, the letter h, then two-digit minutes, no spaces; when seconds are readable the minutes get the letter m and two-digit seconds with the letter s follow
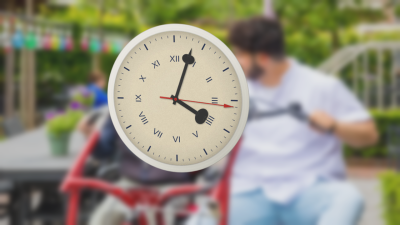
4h03m16s
